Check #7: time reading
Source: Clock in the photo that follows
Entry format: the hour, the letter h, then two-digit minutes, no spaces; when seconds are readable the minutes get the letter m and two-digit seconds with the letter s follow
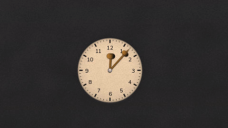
12h07
